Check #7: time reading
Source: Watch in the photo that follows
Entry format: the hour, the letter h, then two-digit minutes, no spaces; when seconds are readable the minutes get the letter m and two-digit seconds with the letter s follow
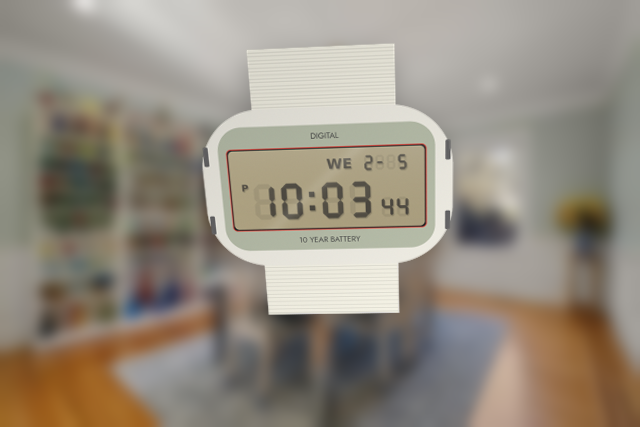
10h03m44s
